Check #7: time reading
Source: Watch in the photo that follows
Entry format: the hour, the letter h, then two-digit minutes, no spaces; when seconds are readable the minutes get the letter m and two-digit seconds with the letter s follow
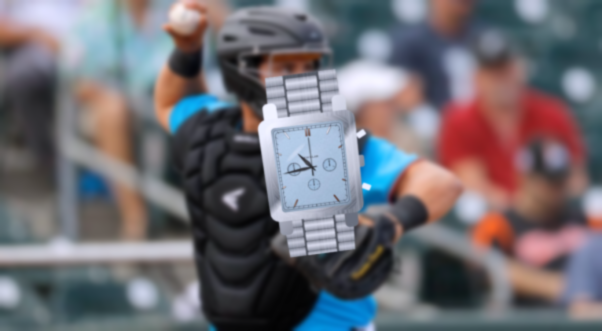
10h44
